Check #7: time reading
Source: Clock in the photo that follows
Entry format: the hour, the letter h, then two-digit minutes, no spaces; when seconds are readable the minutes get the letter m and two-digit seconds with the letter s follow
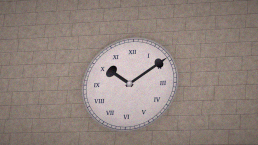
10h09
